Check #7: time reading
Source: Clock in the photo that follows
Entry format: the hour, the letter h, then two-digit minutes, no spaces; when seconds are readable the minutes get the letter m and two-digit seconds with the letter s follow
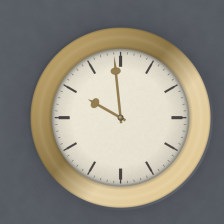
9h59
